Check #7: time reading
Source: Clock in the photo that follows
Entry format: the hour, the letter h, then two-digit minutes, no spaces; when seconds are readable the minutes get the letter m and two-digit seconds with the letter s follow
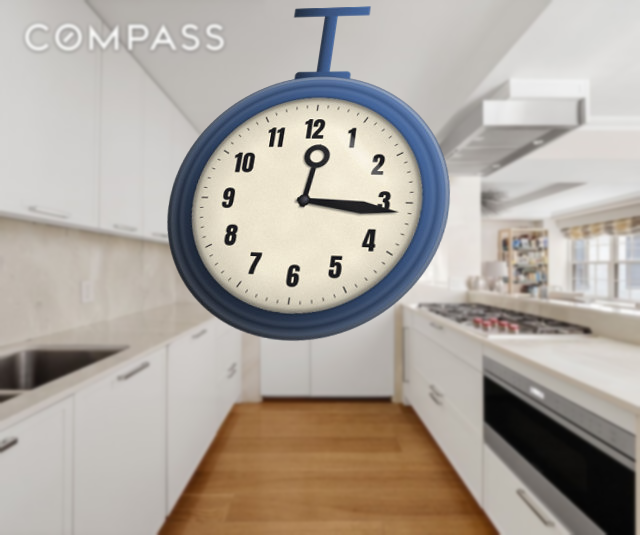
12h16
